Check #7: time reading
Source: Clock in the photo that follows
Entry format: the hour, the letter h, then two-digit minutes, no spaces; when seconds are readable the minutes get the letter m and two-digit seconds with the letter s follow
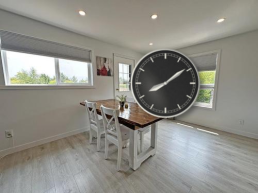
8h09
